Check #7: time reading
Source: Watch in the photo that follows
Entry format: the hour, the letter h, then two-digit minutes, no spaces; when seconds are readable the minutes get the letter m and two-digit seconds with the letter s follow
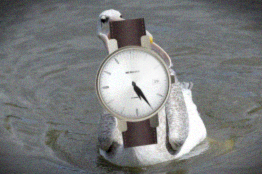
5h25
